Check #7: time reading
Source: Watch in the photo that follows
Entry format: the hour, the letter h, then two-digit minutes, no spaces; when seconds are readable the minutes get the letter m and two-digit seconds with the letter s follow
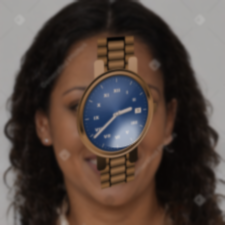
2h39
